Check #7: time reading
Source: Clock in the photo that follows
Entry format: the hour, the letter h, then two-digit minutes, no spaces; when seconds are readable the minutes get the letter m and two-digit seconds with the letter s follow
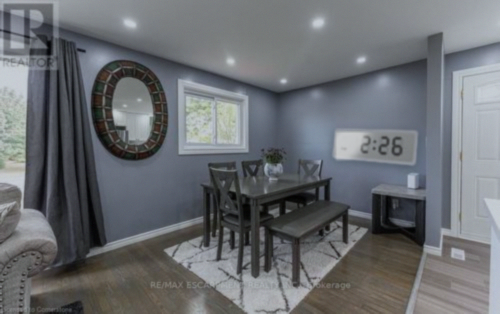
2h26
